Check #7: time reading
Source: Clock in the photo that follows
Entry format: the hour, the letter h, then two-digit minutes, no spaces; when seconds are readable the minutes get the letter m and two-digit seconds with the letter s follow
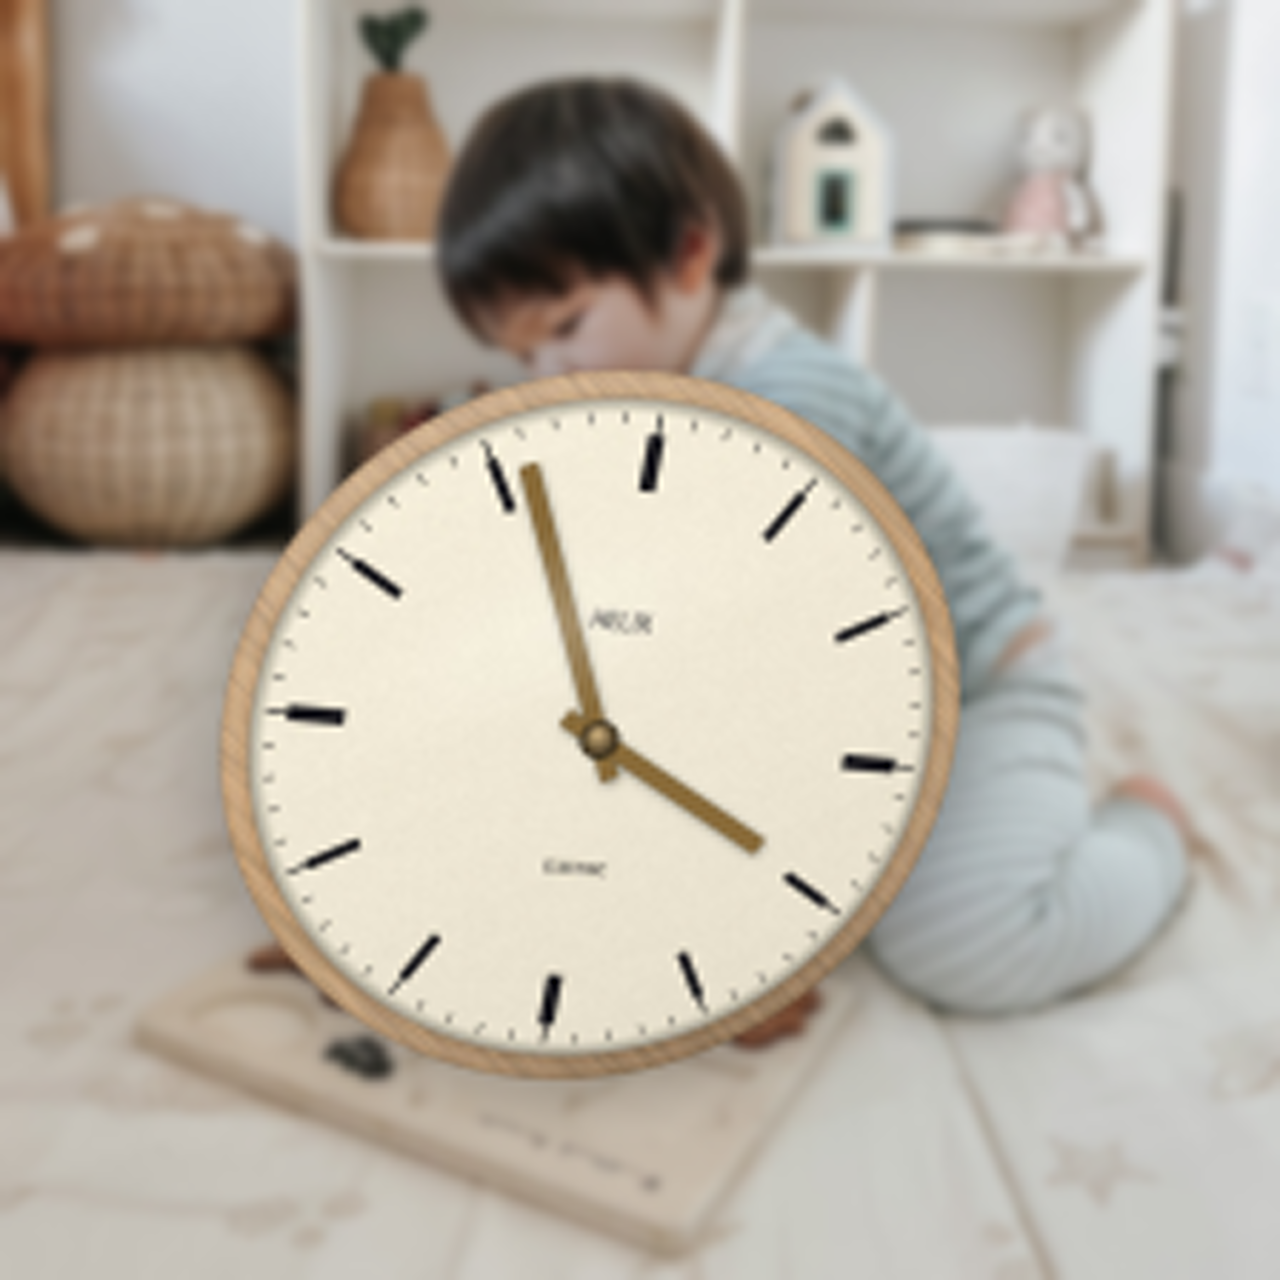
3h56
